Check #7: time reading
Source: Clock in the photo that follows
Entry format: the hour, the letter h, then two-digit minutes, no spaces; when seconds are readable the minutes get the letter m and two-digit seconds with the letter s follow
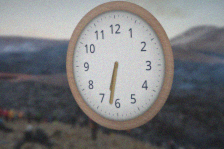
6h32
